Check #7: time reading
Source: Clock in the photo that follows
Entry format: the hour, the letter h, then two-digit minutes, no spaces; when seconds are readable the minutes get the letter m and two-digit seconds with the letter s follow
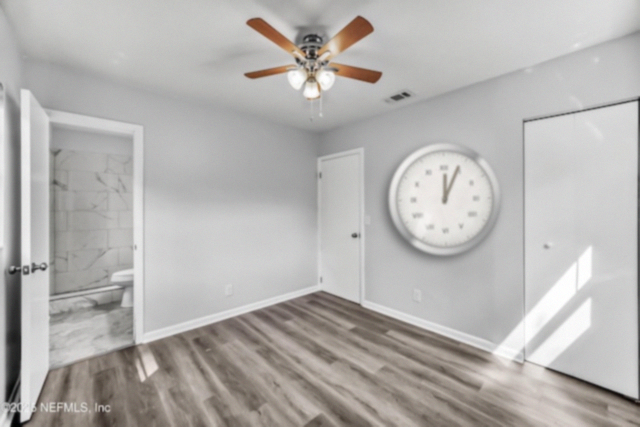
12h04
